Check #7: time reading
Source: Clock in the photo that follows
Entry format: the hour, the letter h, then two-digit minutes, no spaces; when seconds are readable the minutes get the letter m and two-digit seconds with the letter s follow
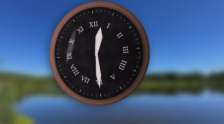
12h30
